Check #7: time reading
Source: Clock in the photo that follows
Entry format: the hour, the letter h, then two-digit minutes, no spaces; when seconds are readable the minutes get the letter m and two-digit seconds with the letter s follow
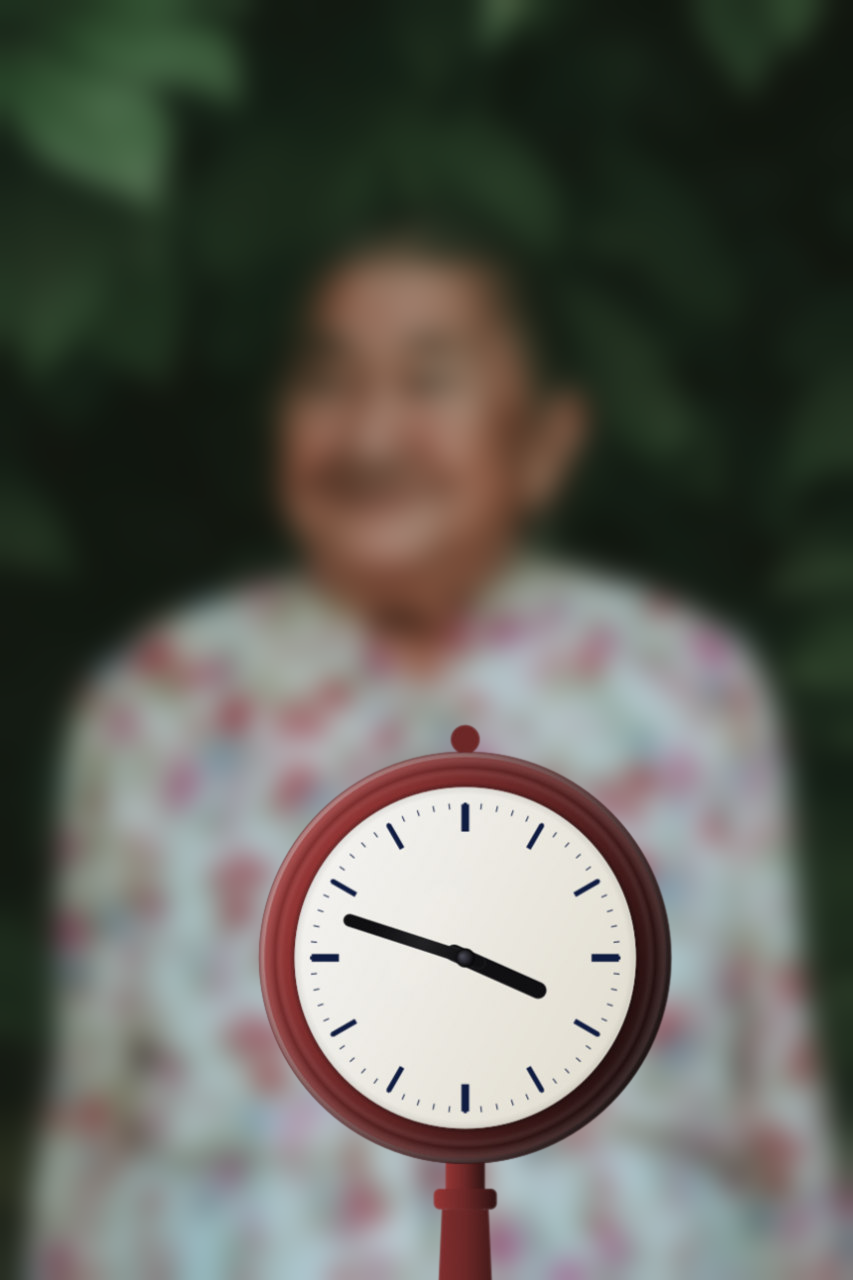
3h48
